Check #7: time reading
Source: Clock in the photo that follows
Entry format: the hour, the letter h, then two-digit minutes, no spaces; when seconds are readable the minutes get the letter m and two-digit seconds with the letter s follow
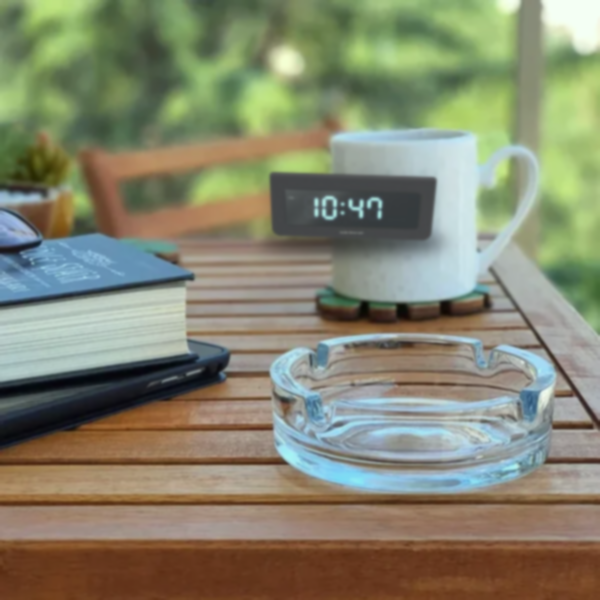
10h47
